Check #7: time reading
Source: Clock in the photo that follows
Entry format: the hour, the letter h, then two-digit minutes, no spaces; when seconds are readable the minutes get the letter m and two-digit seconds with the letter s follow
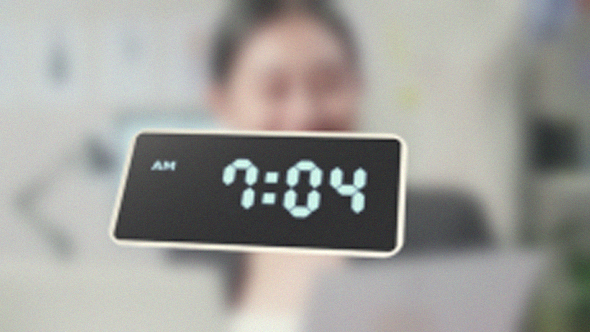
7h04
